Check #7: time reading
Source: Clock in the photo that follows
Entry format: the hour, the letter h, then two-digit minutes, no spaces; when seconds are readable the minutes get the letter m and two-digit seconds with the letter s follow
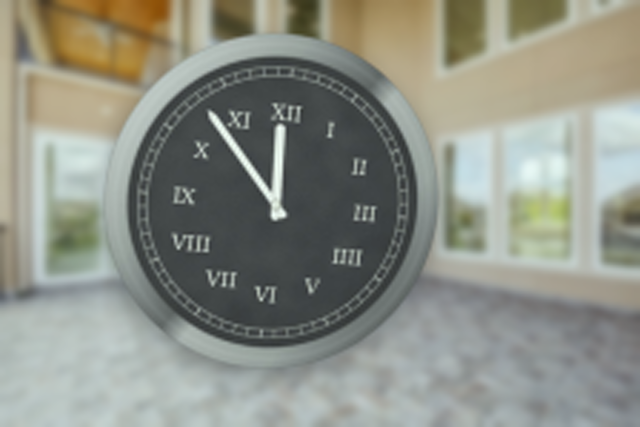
11h53
